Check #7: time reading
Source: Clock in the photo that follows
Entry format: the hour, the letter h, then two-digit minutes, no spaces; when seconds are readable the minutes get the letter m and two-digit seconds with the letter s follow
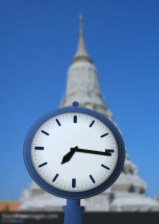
7h16
